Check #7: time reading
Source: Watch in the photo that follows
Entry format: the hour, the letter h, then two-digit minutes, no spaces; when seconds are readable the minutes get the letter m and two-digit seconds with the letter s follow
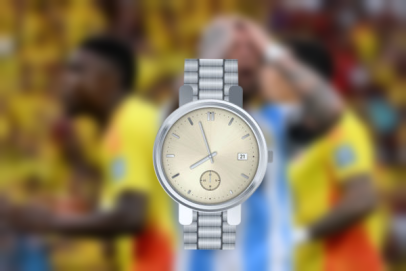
7h57
